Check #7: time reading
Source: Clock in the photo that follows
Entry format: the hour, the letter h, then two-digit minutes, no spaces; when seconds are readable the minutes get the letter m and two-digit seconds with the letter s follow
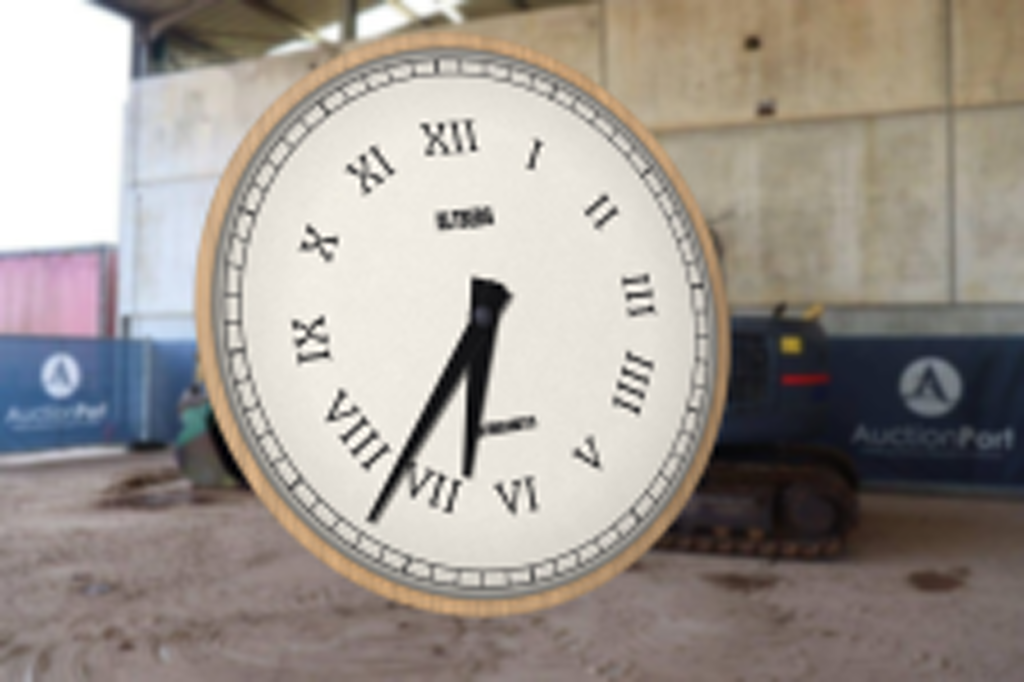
6h37
